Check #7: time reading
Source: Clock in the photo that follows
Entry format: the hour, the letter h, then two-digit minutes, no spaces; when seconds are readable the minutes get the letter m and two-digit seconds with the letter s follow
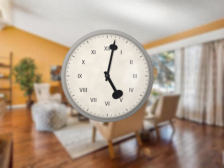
5h02
